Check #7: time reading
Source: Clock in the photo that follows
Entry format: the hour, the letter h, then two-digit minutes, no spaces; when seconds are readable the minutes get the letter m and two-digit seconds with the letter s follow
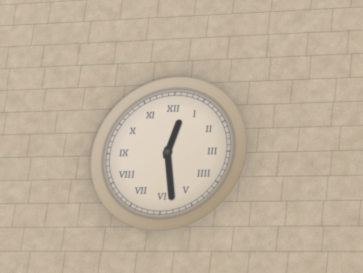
12h28
